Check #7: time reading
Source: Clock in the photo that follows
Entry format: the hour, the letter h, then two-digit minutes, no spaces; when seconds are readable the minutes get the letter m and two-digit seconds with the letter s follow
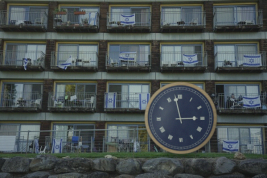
2h58
